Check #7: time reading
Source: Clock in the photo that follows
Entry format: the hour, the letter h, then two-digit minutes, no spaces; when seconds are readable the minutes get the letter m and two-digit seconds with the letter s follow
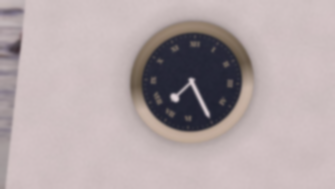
7h25
